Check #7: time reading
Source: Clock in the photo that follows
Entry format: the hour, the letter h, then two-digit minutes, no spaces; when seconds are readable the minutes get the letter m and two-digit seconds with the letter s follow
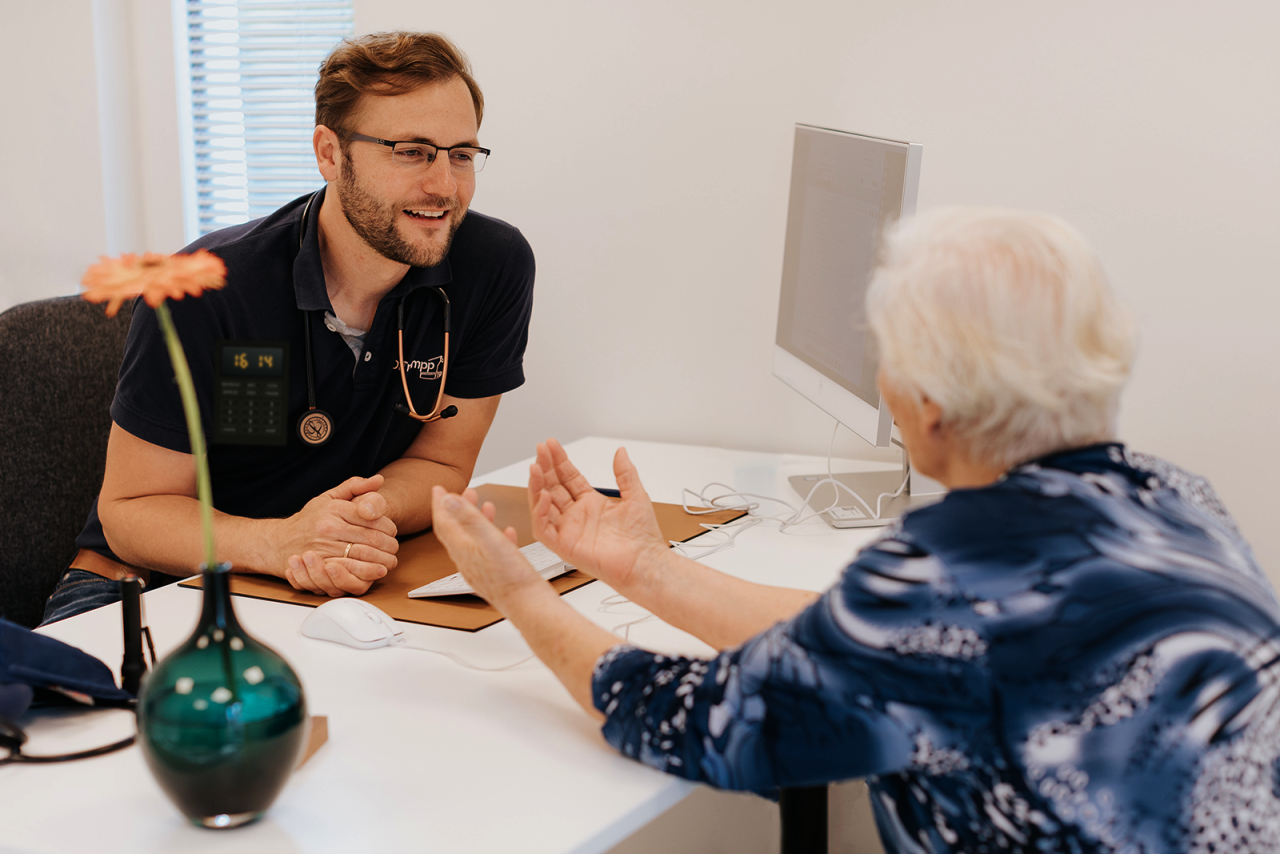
16h14
